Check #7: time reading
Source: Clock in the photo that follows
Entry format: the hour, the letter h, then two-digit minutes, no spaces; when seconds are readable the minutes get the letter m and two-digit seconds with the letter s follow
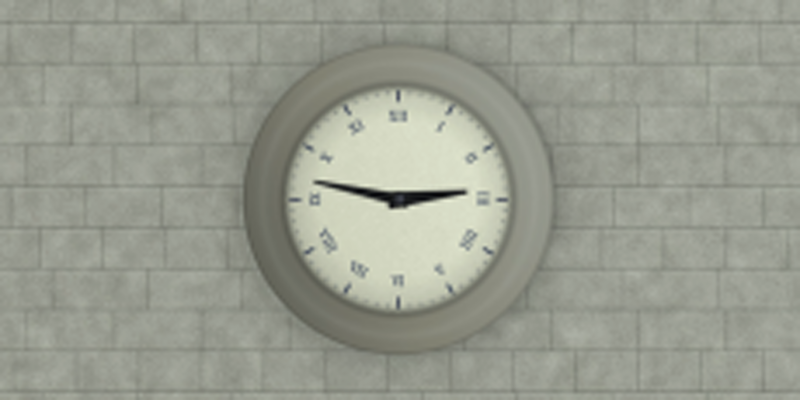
2h47
